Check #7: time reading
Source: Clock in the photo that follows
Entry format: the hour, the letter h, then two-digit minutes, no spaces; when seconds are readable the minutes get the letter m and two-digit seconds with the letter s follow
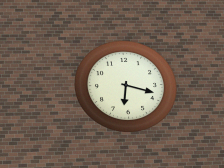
6h18
